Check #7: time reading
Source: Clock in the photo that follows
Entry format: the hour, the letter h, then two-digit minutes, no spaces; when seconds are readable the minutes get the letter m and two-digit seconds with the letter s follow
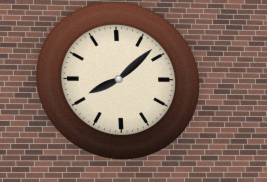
8h08
